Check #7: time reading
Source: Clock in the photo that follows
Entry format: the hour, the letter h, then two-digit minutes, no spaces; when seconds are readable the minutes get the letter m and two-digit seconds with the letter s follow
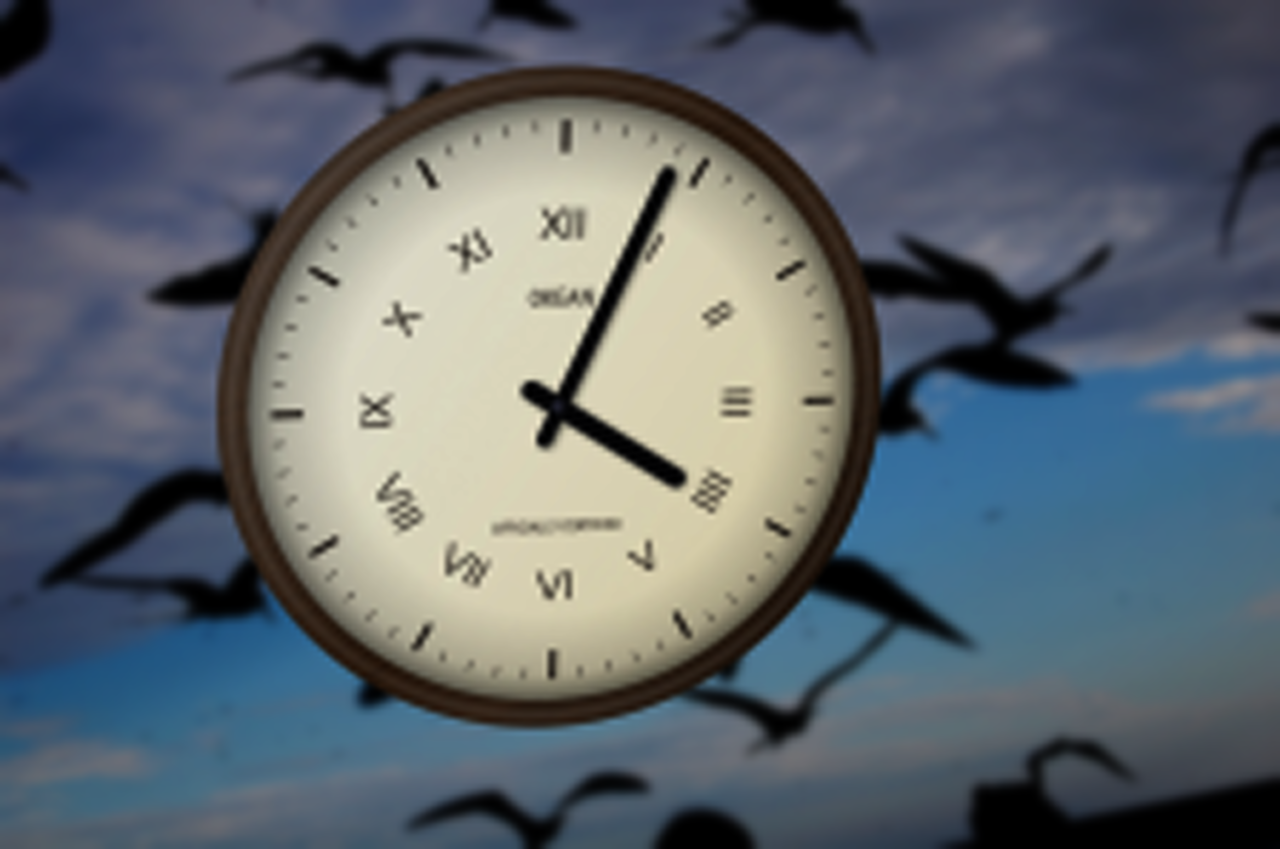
4h04
